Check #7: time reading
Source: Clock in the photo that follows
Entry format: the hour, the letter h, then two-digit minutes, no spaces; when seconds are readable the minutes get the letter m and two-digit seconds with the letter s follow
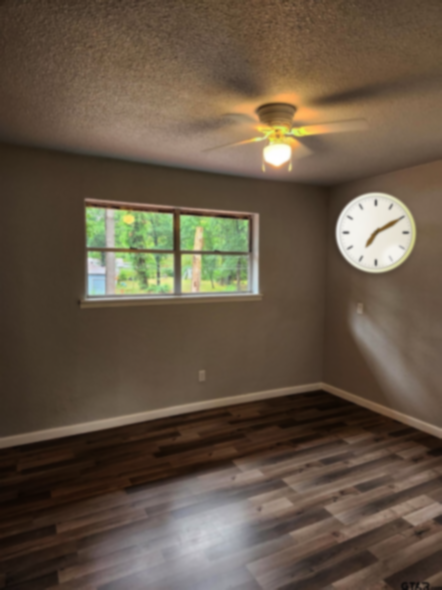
7h10
